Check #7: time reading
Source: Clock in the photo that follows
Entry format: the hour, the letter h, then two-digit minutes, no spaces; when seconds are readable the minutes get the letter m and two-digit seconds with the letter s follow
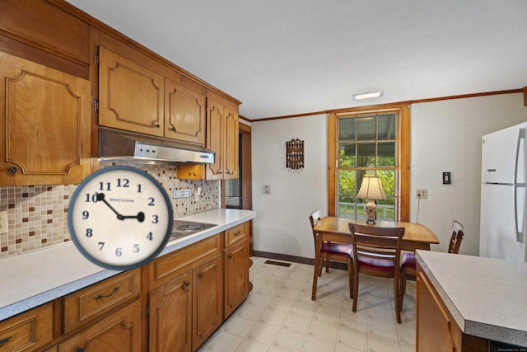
2h52
